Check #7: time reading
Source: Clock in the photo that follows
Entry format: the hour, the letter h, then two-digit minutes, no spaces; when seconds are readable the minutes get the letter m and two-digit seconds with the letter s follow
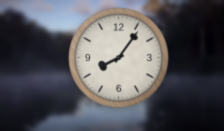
8h06
